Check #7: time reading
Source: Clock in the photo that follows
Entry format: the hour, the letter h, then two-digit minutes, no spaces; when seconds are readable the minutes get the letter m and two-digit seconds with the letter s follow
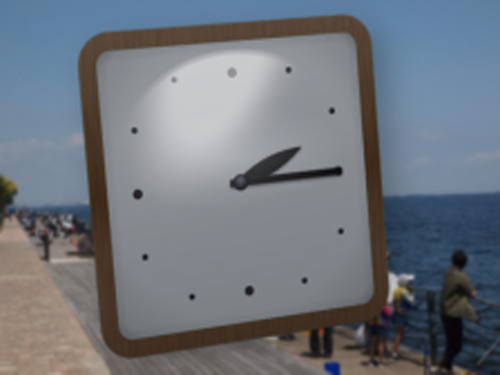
2h15
